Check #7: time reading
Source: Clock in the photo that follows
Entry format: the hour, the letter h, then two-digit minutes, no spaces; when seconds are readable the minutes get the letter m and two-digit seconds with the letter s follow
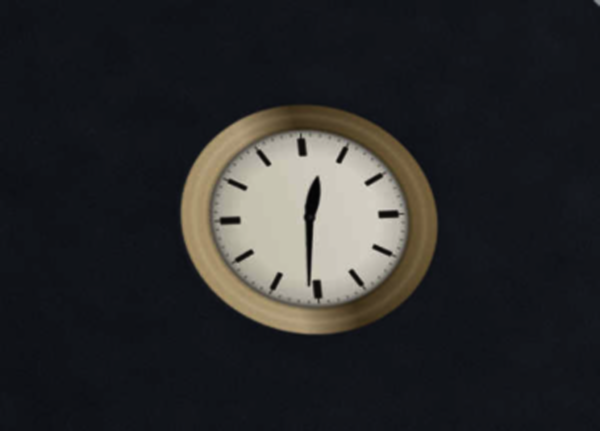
12h31
